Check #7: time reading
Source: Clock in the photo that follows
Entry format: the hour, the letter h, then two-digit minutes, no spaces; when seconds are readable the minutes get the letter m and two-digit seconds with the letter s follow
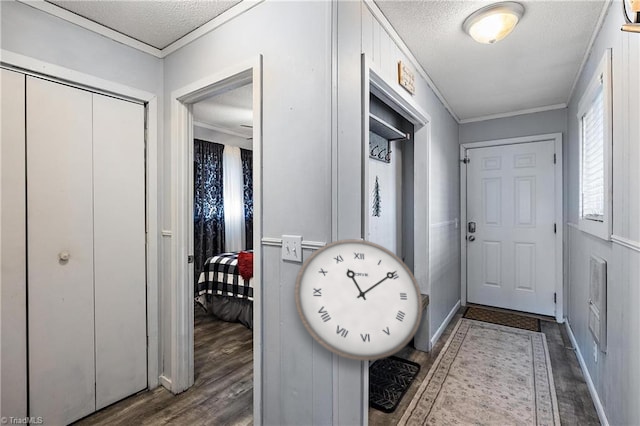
11h09
